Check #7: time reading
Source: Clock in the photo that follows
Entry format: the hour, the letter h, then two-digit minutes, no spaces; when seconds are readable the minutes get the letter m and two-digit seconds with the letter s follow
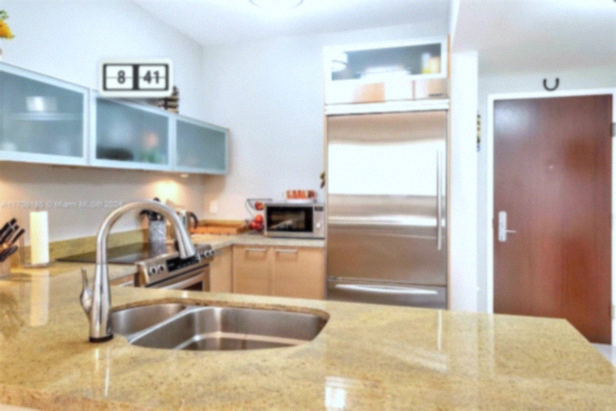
8h41
